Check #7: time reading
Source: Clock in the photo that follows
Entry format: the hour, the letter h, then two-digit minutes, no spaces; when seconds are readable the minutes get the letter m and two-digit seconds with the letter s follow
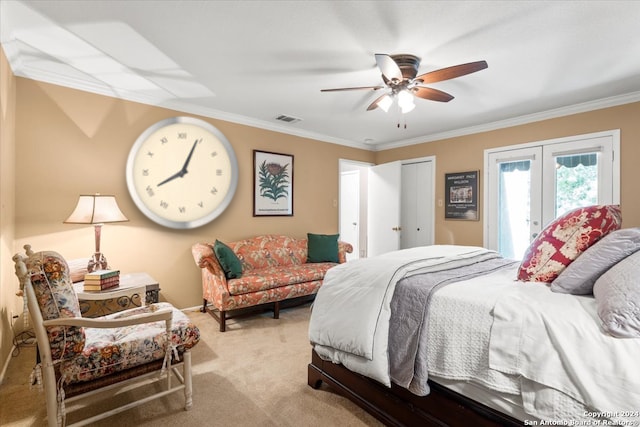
8h04
